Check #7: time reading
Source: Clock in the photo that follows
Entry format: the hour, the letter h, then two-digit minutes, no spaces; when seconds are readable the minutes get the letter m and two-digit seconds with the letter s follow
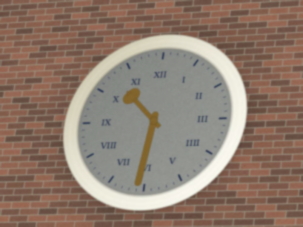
10h31
